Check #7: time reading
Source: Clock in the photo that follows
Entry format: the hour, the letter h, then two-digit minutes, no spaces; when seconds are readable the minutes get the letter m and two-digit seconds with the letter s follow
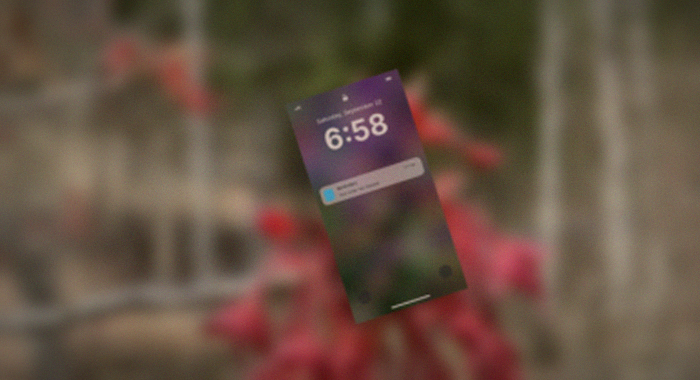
6h58
